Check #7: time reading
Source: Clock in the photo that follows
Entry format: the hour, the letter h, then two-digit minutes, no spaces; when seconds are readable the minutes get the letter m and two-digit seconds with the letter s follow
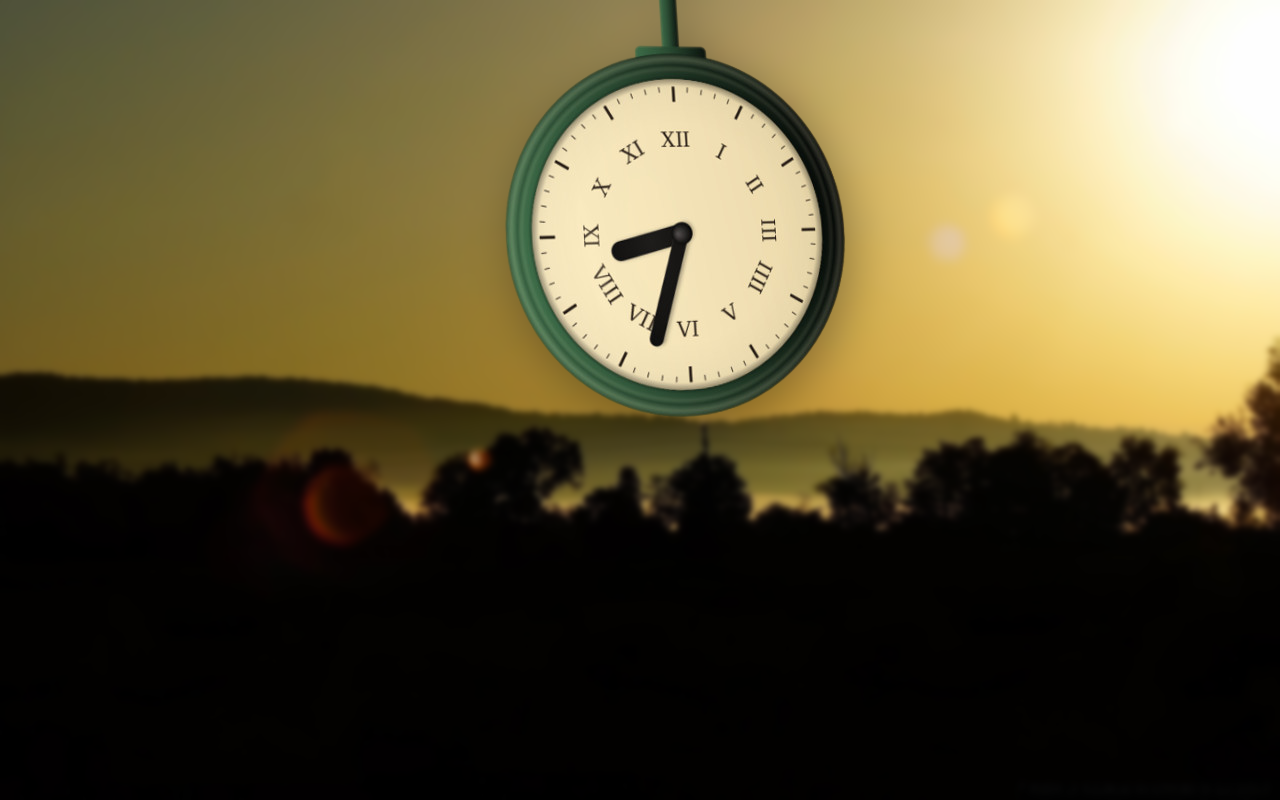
8h33
